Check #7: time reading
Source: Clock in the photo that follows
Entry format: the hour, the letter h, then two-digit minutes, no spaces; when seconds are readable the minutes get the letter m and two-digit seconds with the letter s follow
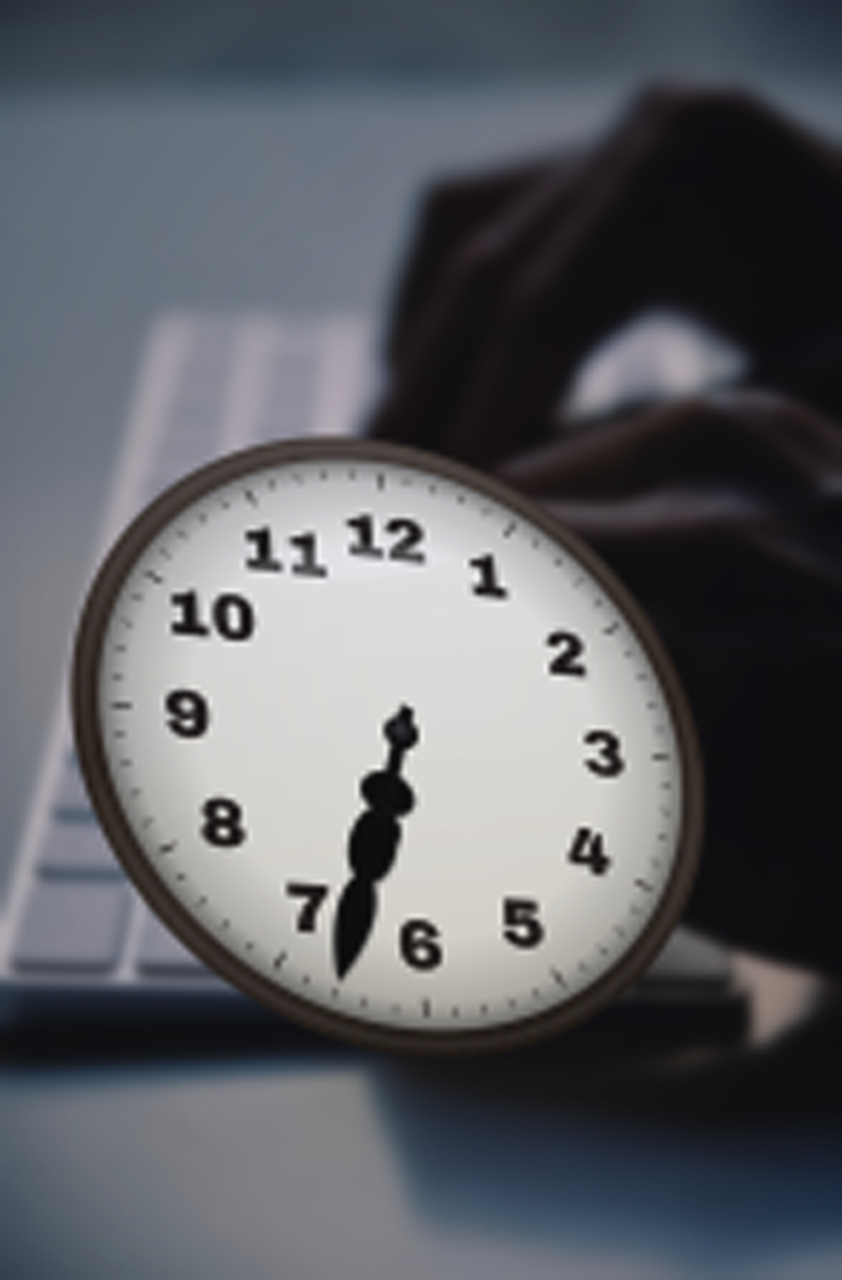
6h33
